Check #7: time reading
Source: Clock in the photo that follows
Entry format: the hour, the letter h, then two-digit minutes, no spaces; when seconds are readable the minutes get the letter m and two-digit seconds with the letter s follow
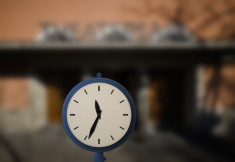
11h34
